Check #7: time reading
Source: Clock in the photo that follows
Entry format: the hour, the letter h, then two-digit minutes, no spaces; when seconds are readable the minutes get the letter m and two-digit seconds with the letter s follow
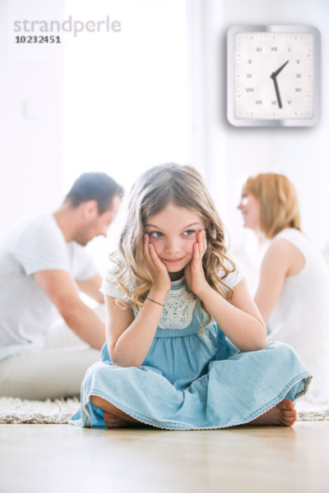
1h28
